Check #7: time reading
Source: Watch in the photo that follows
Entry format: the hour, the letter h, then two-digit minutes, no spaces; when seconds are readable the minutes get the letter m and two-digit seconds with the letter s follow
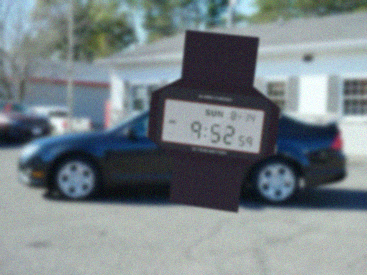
9h52
